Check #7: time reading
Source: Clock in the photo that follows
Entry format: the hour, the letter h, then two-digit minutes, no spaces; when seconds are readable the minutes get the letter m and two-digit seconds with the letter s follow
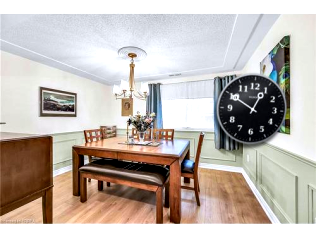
12h50
